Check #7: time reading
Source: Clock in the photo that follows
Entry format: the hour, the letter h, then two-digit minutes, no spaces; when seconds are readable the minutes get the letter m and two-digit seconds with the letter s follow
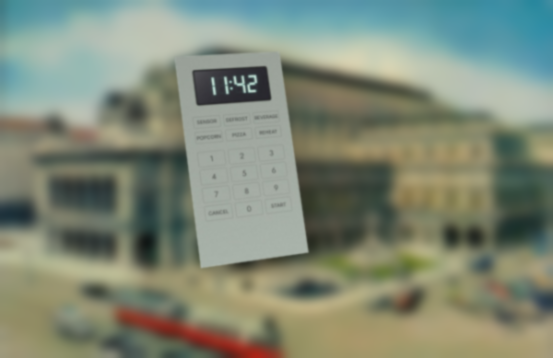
11h42
